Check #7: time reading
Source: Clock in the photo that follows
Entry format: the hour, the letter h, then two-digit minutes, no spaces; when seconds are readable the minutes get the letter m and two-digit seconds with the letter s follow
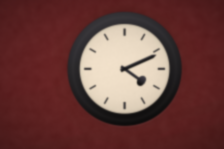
4h11
